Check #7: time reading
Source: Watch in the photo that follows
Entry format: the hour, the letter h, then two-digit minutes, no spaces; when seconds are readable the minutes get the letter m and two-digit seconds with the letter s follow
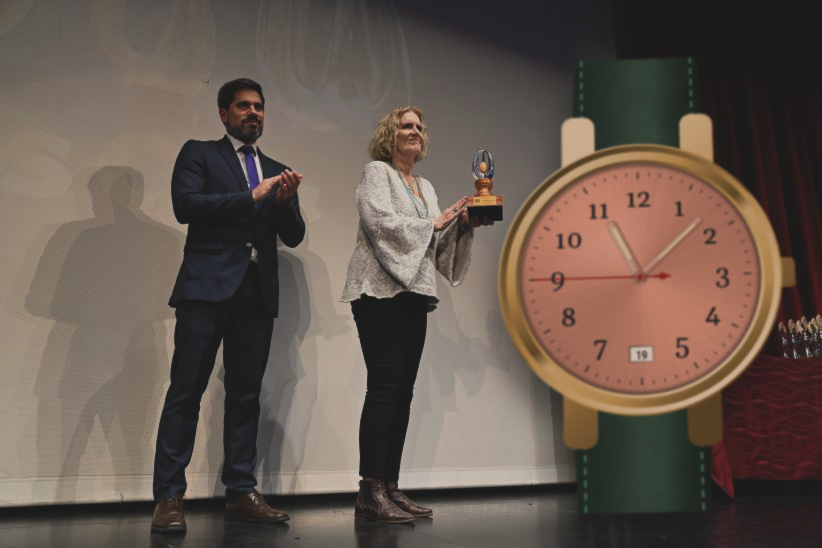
11h07m45s
